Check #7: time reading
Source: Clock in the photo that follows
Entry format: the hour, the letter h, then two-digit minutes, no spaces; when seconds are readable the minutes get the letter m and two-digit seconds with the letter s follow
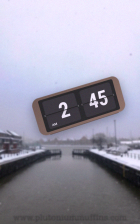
2h45
